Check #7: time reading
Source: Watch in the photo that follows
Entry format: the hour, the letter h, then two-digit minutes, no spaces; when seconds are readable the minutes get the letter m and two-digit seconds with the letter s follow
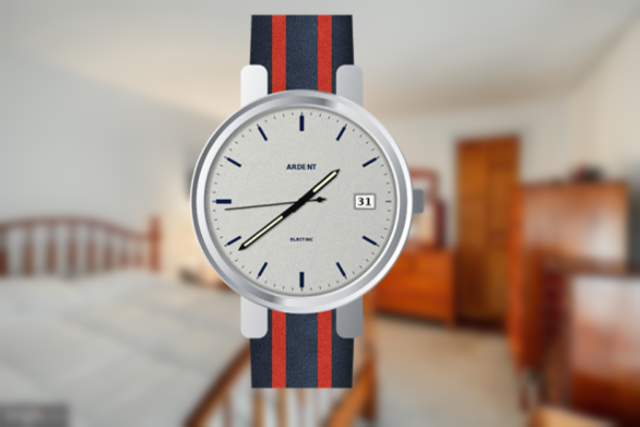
1h38m44s
